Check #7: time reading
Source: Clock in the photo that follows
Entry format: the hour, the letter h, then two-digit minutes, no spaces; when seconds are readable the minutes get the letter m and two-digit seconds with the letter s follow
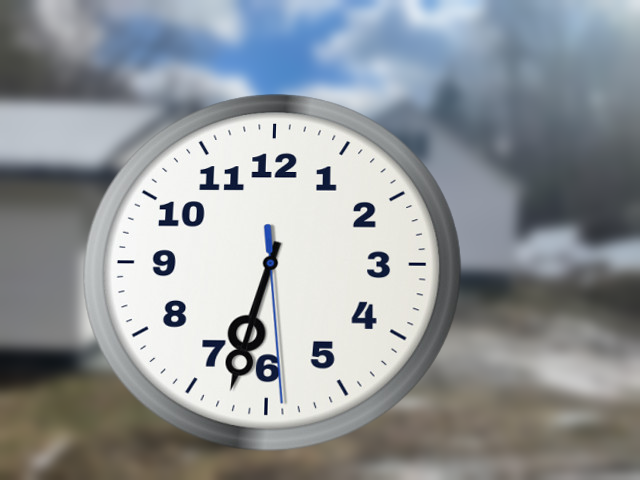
6h32m29s
